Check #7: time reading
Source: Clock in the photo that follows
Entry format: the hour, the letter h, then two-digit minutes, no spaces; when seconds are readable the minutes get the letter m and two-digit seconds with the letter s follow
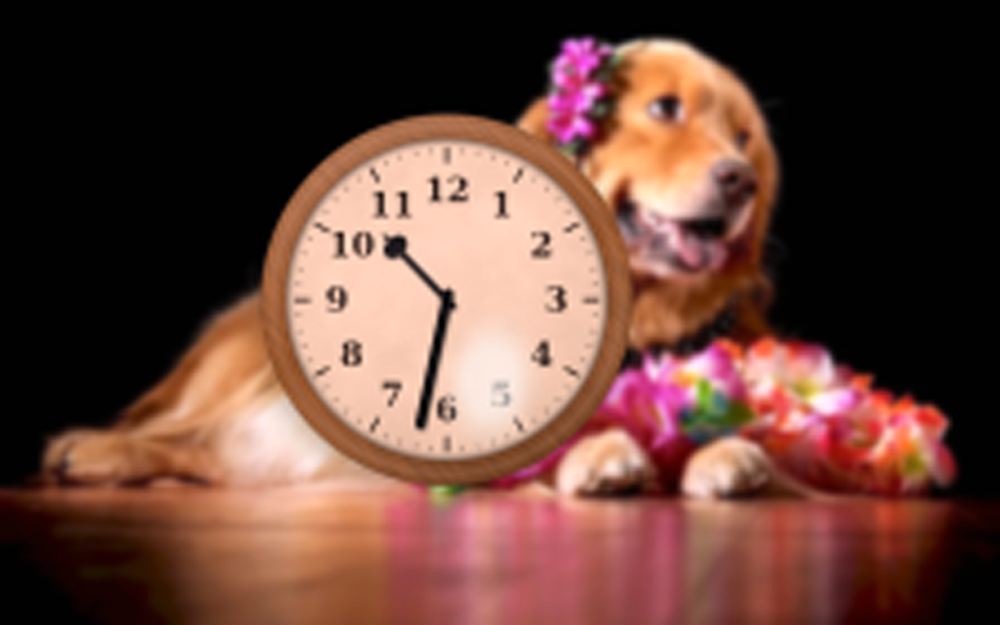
10h32
